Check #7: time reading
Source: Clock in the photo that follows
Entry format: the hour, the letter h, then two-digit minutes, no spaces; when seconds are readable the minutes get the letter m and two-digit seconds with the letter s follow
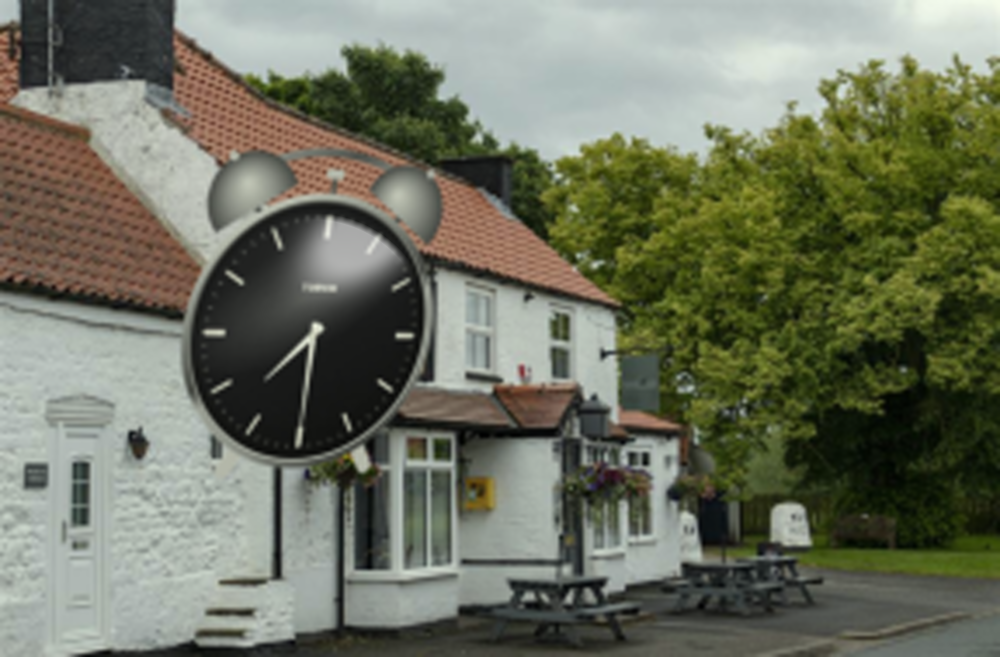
7h30
